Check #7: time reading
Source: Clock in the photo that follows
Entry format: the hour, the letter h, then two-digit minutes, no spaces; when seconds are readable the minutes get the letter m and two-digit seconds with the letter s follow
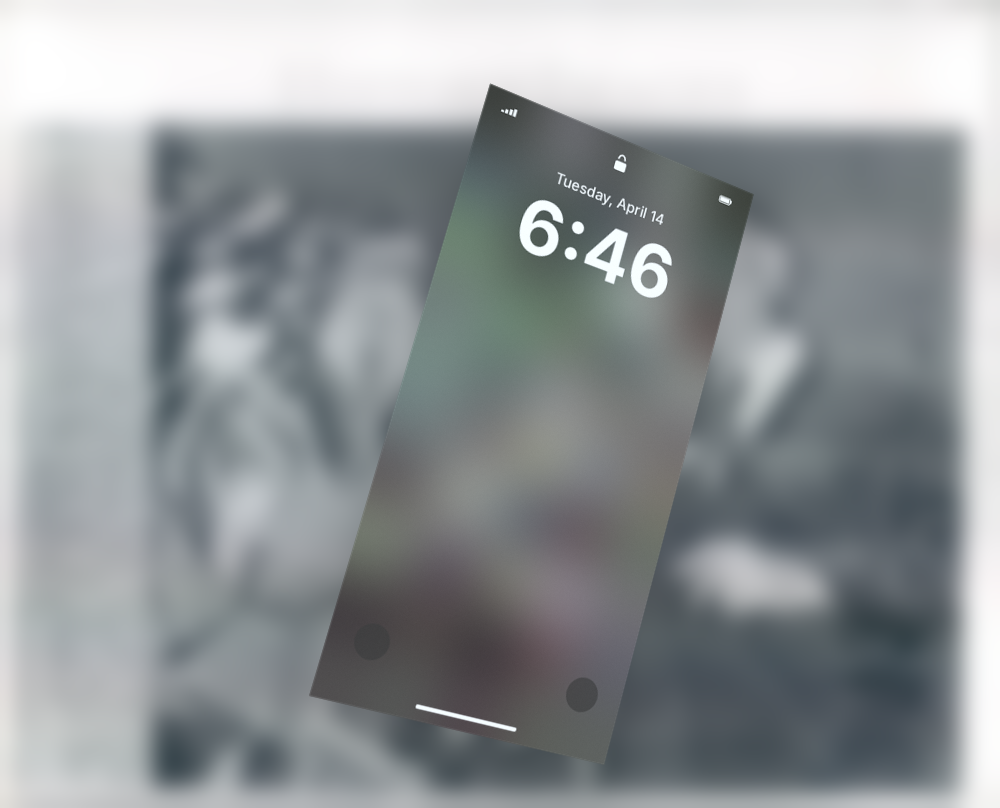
6h46
